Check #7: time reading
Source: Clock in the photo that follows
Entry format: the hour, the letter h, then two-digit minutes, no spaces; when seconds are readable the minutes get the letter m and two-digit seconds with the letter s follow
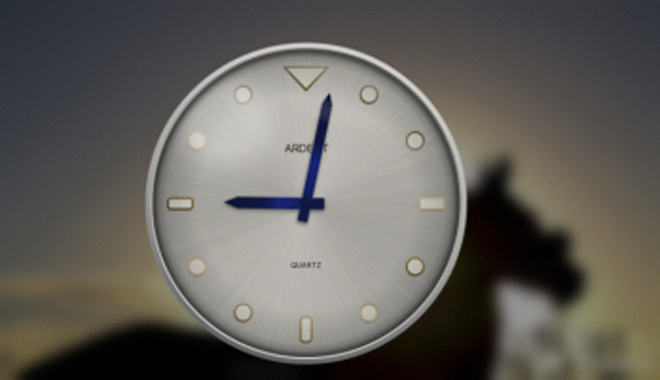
9h02
